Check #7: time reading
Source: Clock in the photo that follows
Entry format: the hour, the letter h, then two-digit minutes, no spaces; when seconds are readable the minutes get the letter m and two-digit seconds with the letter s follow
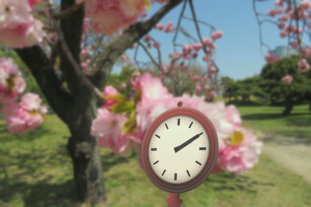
2h10
